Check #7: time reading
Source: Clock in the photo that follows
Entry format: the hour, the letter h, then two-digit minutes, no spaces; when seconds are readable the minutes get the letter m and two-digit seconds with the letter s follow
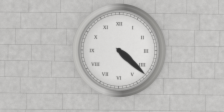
4h22
